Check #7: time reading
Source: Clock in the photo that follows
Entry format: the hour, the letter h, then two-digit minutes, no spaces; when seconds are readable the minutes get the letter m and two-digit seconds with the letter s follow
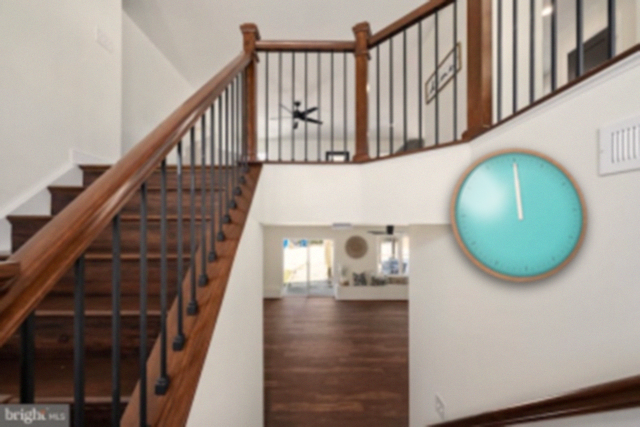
12h00
